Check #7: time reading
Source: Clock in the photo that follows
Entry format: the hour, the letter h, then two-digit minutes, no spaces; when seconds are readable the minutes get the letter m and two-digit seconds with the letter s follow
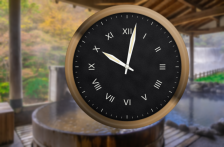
10h02
